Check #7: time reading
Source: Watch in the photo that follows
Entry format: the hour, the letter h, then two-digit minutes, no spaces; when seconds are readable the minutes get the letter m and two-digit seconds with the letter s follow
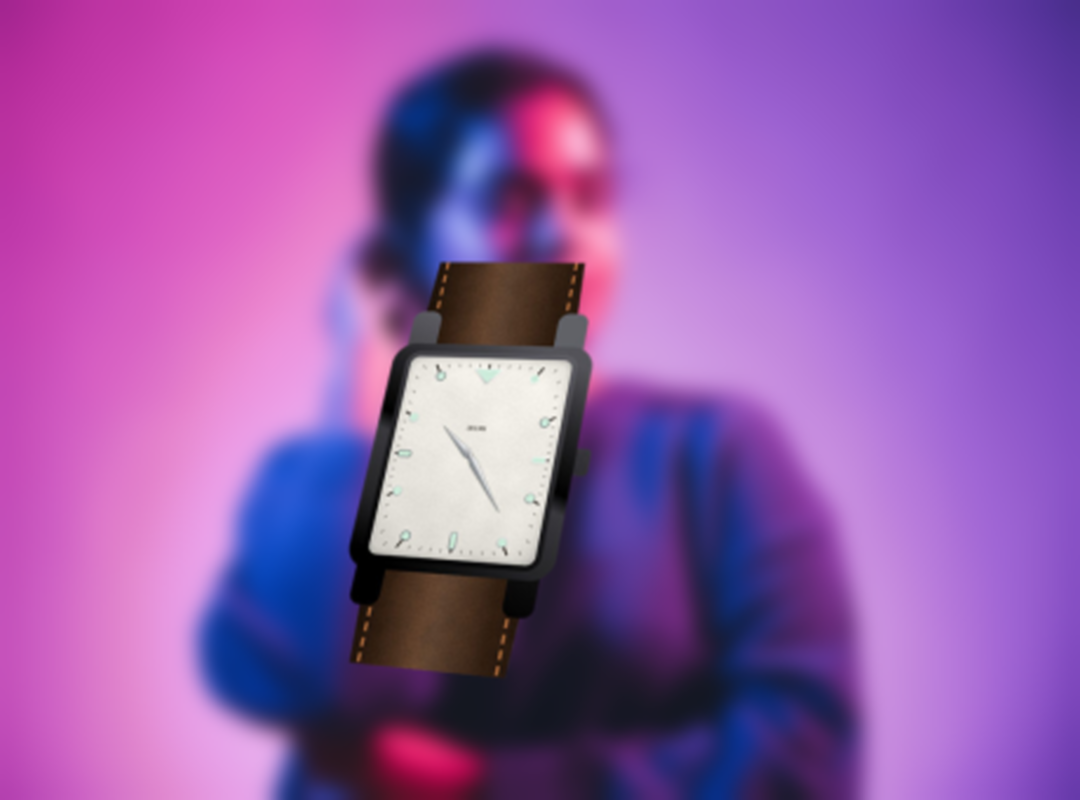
10h24
